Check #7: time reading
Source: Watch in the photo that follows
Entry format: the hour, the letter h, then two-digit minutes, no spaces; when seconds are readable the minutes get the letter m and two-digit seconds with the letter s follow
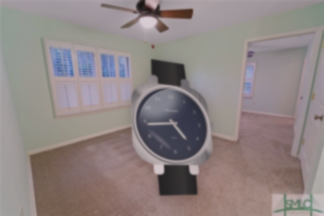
4h44
